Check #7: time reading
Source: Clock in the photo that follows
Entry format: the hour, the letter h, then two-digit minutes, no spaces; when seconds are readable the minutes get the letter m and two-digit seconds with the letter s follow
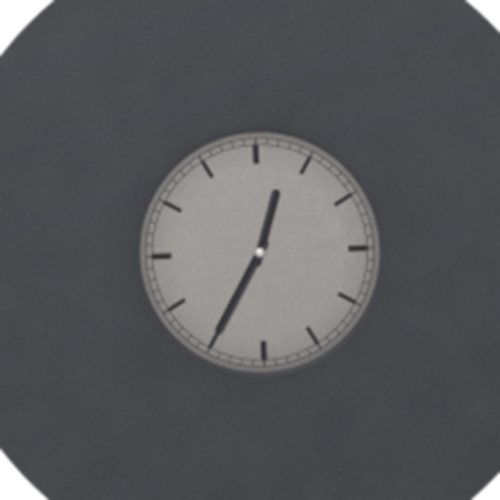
12h35
